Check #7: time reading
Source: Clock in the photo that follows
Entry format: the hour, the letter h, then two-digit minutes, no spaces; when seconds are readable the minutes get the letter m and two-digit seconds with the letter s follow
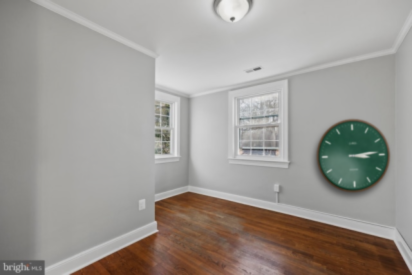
3h14
